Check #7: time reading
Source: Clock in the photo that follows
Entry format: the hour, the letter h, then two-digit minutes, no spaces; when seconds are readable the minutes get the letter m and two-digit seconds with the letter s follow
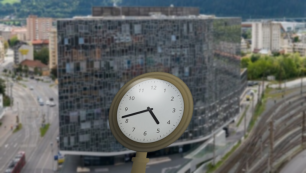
4h42
